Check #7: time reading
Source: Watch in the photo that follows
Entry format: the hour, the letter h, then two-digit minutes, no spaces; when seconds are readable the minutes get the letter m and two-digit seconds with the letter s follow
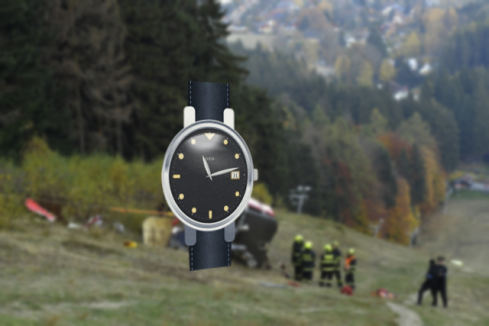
11h13
